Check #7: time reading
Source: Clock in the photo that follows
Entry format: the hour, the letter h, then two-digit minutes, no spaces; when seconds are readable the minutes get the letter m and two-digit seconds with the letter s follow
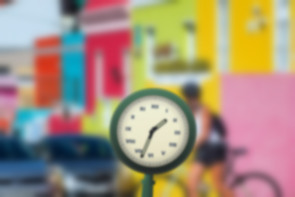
1h33
